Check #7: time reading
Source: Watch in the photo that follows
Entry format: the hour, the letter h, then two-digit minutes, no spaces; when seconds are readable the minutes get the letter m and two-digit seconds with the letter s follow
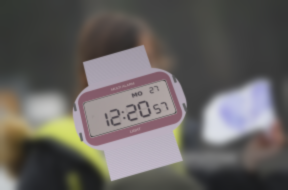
12h20m57s
